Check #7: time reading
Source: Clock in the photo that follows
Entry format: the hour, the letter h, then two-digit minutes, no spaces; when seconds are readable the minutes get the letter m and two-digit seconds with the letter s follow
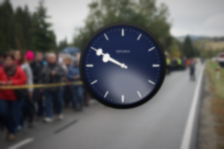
9h50
